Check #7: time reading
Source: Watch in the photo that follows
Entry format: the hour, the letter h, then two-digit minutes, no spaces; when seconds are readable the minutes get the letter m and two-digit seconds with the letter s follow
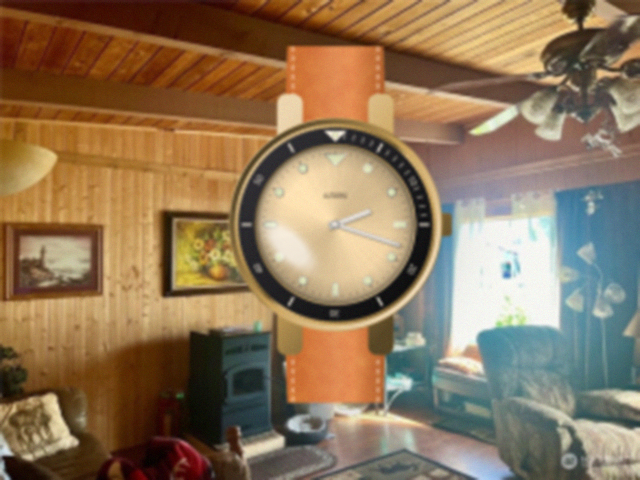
2h18
